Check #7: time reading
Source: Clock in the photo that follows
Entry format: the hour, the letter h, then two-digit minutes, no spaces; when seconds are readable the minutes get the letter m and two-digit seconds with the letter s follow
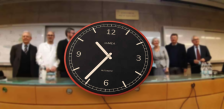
10h36
